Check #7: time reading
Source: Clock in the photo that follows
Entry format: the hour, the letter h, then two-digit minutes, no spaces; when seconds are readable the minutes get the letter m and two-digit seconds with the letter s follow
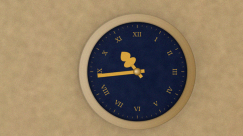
10h44
